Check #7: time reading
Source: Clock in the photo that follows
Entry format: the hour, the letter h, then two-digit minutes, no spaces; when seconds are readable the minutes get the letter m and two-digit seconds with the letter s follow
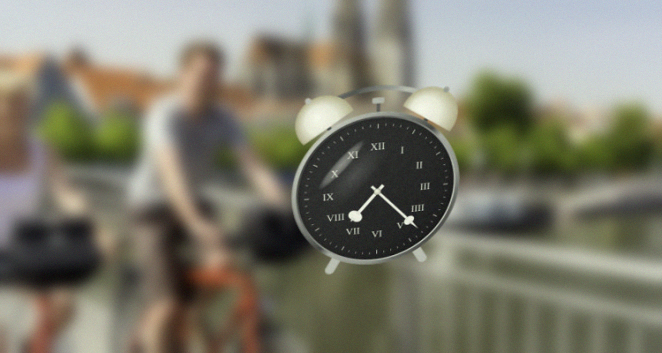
7h23
